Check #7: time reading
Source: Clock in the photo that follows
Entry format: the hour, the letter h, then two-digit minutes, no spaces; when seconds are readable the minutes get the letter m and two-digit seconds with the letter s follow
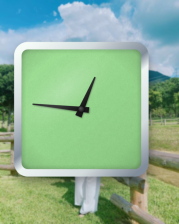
12h46
